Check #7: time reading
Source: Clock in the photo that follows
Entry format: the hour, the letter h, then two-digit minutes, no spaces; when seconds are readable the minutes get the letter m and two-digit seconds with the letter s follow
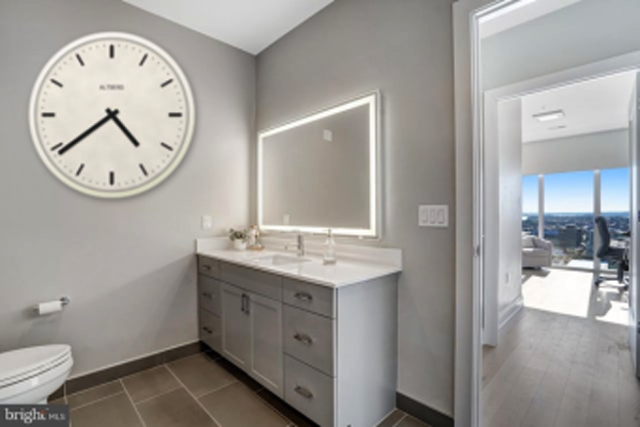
4h39
